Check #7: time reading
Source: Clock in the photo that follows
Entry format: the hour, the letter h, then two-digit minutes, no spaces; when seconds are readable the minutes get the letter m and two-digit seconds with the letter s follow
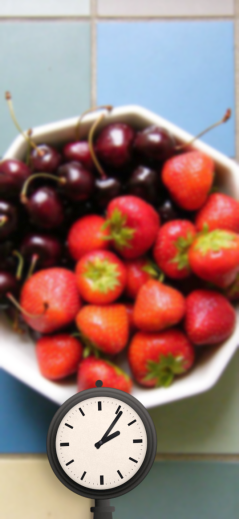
2h06
